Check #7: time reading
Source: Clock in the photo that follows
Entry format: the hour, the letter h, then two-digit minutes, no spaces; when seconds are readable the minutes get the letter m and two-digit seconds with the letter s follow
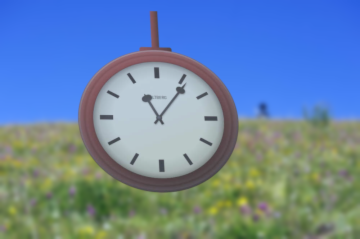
11h06
